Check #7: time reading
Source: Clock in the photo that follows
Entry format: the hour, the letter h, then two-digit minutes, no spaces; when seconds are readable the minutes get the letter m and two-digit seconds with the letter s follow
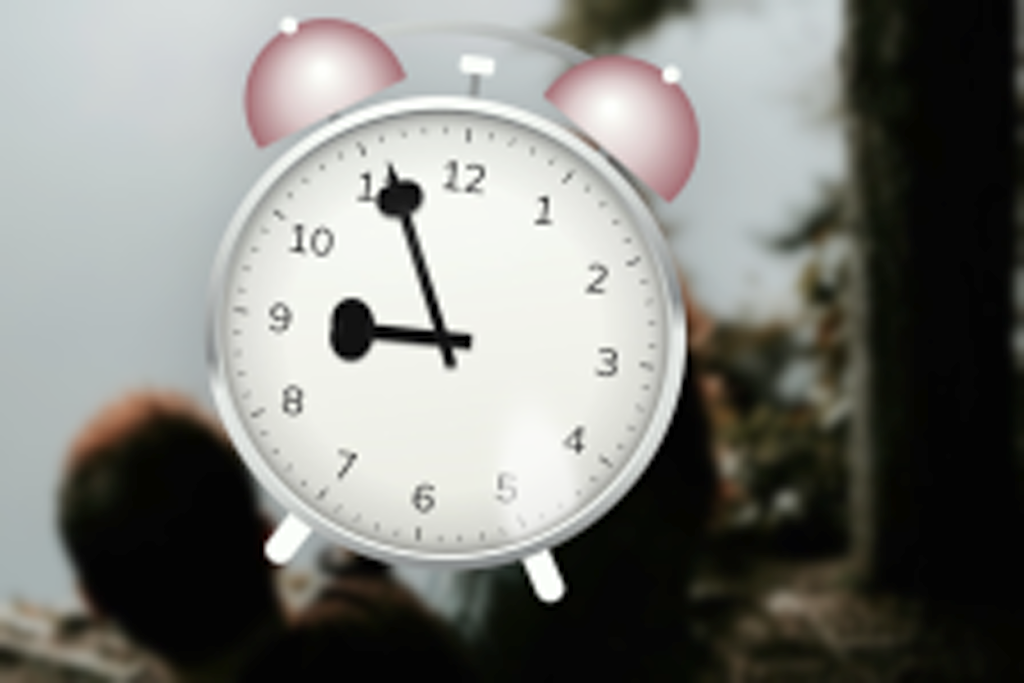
8h56
